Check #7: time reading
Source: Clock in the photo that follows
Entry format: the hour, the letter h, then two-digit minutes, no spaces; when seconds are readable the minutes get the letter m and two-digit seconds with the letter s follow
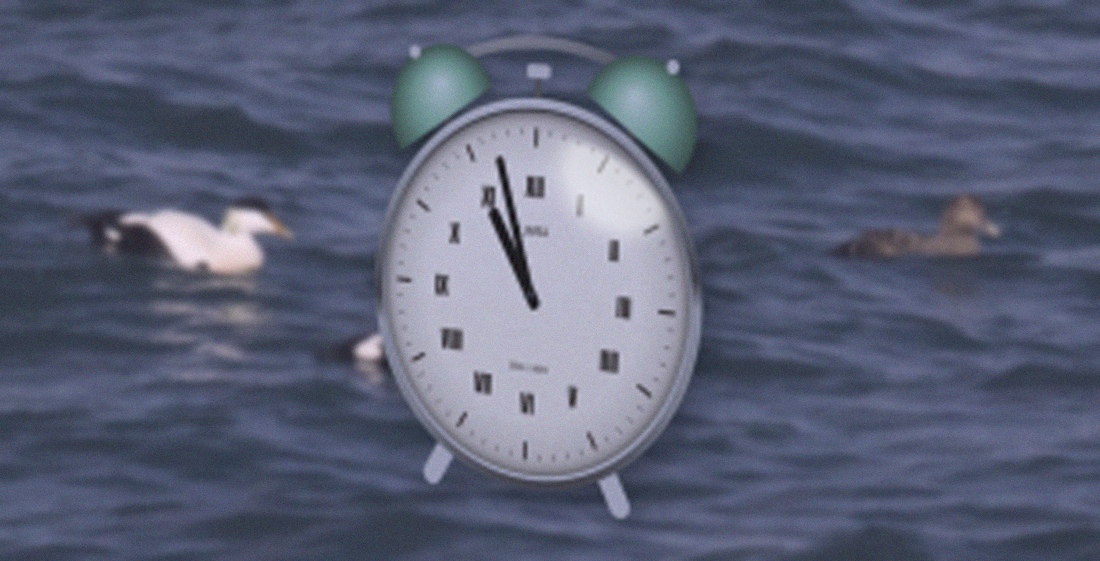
10h57
